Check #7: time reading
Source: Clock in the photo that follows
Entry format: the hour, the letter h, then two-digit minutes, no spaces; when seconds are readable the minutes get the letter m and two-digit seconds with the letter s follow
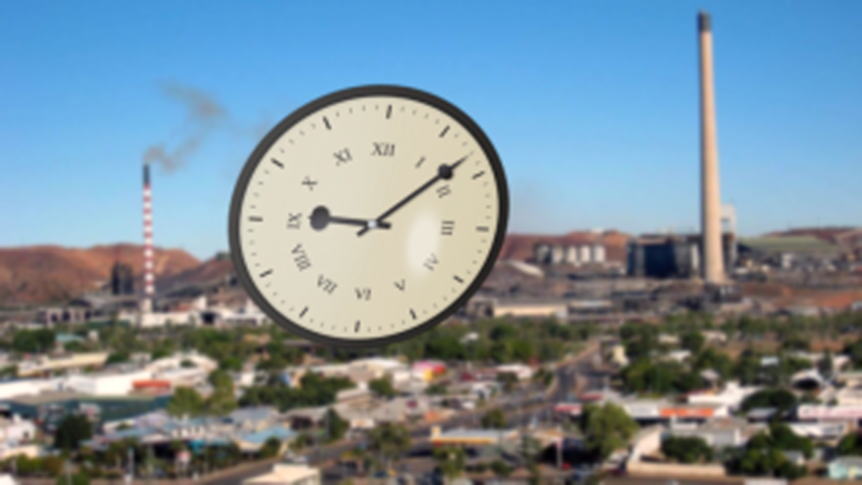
9h08
